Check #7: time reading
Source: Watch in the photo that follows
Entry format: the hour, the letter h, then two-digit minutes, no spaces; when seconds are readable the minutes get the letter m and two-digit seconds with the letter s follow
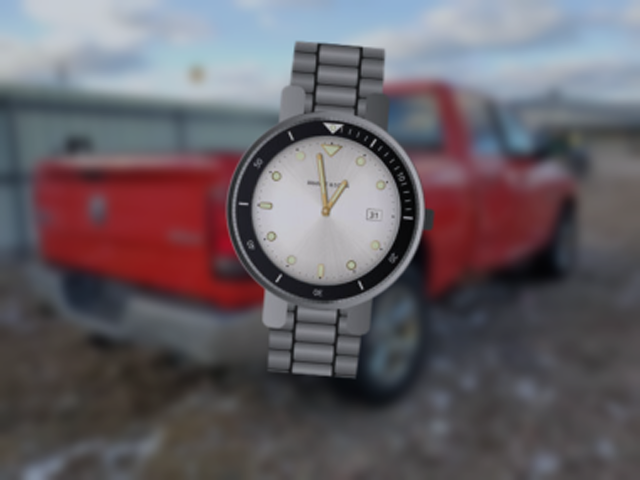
12h58
